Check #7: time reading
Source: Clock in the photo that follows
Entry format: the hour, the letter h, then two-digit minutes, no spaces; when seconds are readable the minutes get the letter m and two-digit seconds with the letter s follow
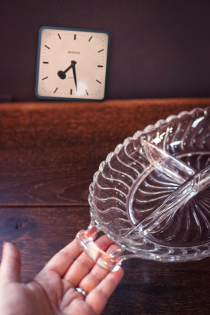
7h28
